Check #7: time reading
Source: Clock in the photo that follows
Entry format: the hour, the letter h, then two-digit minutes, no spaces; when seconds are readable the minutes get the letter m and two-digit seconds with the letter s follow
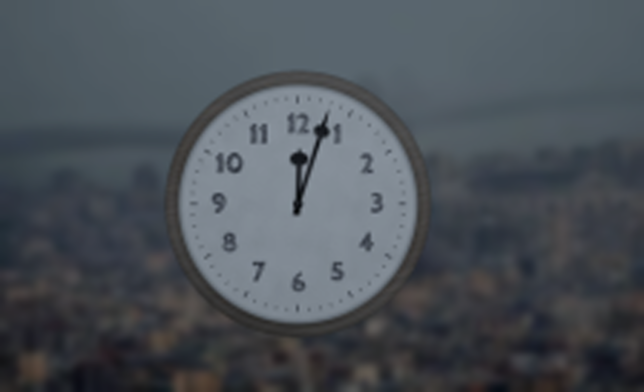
12h03
